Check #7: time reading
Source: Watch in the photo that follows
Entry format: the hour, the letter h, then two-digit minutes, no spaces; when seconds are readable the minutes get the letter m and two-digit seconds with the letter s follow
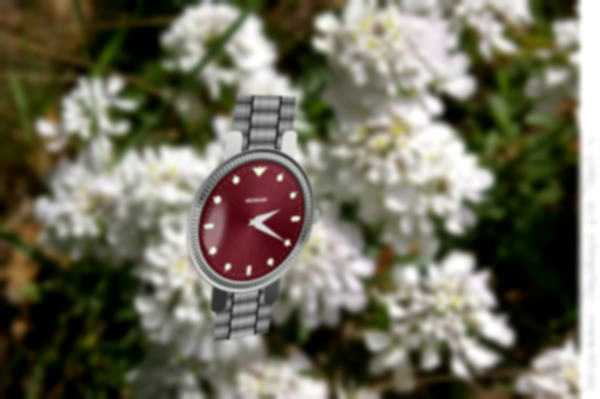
2h20
